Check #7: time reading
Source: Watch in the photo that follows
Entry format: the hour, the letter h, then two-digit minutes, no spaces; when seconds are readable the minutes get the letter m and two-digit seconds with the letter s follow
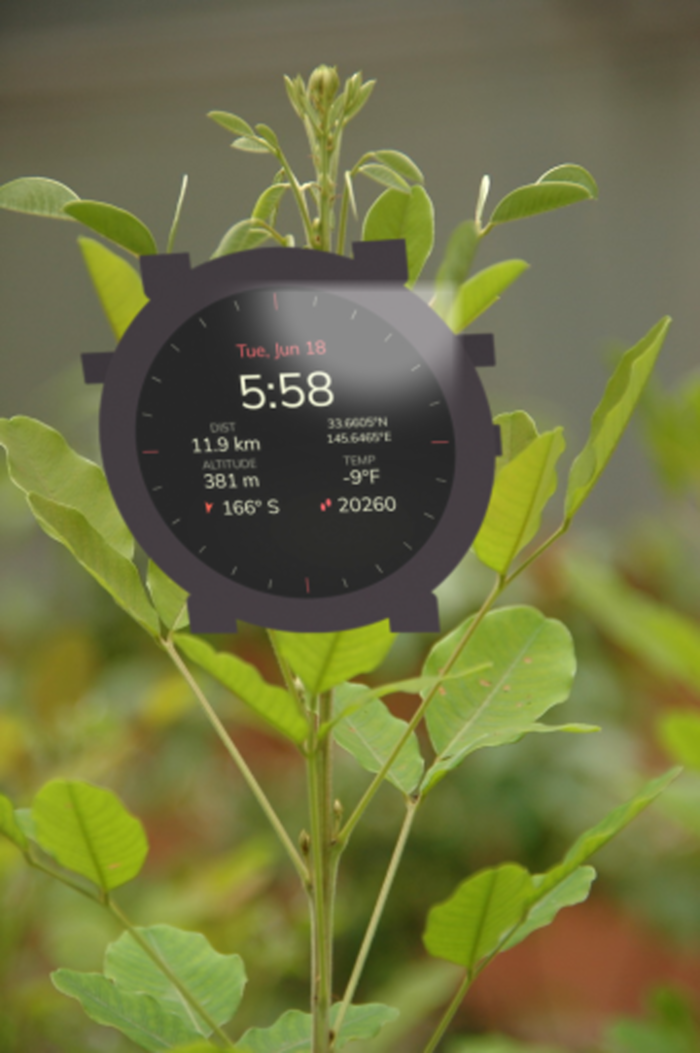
5h58
